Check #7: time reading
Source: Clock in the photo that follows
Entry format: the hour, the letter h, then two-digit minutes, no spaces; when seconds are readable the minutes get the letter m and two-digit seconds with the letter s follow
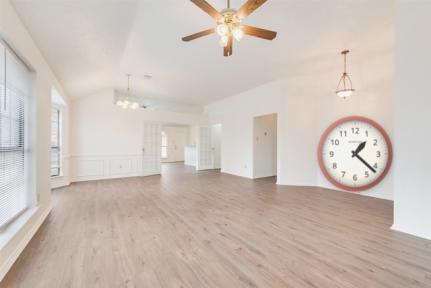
1h22
